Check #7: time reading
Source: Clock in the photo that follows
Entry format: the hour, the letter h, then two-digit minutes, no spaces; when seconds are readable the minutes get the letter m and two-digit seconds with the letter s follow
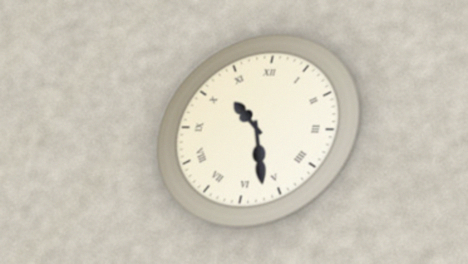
10h27
